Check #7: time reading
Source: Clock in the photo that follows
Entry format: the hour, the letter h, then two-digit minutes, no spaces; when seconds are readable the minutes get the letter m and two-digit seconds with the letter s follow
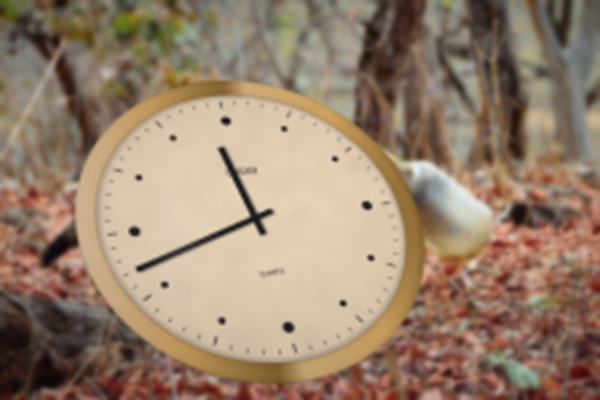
11h42
